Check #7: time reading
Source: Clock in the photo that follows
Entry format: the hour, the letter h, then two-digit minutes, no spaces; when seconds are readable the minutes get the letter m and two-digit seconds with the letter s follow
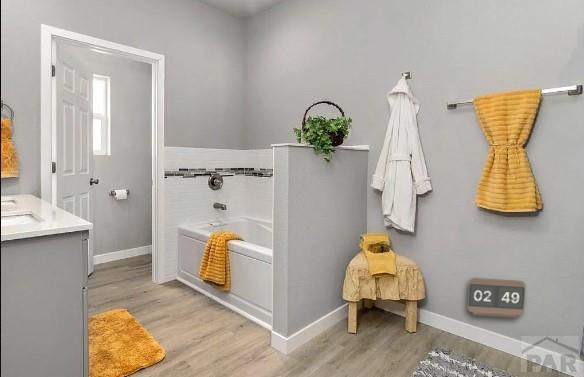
2h49
